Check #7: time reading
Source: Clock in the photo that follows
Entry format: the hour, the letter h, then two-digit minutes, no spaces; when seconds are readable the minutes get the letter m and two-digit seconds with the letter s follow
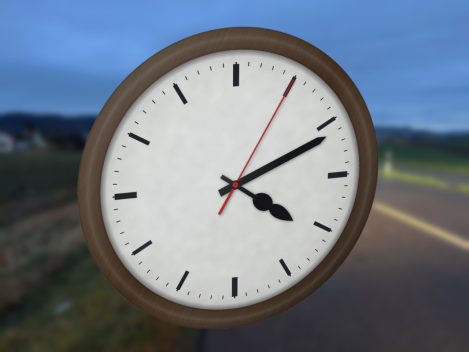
4h11m05s
